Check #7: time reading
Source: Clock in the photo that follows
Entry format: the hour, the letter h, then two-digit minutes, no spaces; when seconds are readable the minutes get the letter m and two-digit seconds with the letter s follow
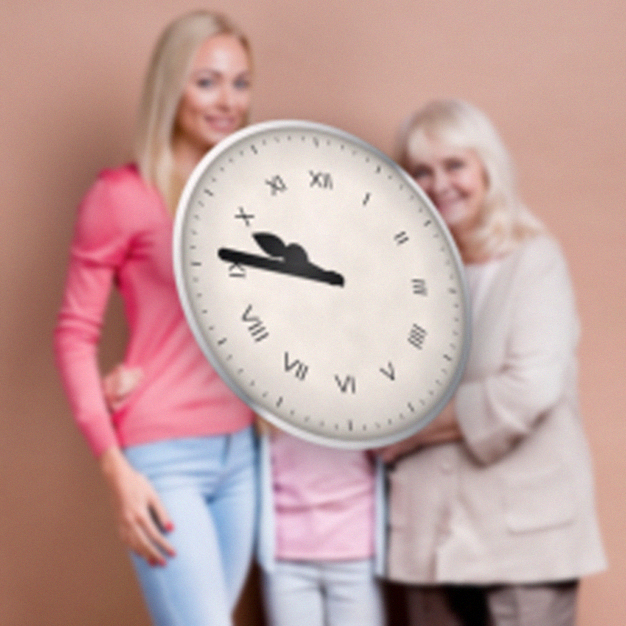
9h46
